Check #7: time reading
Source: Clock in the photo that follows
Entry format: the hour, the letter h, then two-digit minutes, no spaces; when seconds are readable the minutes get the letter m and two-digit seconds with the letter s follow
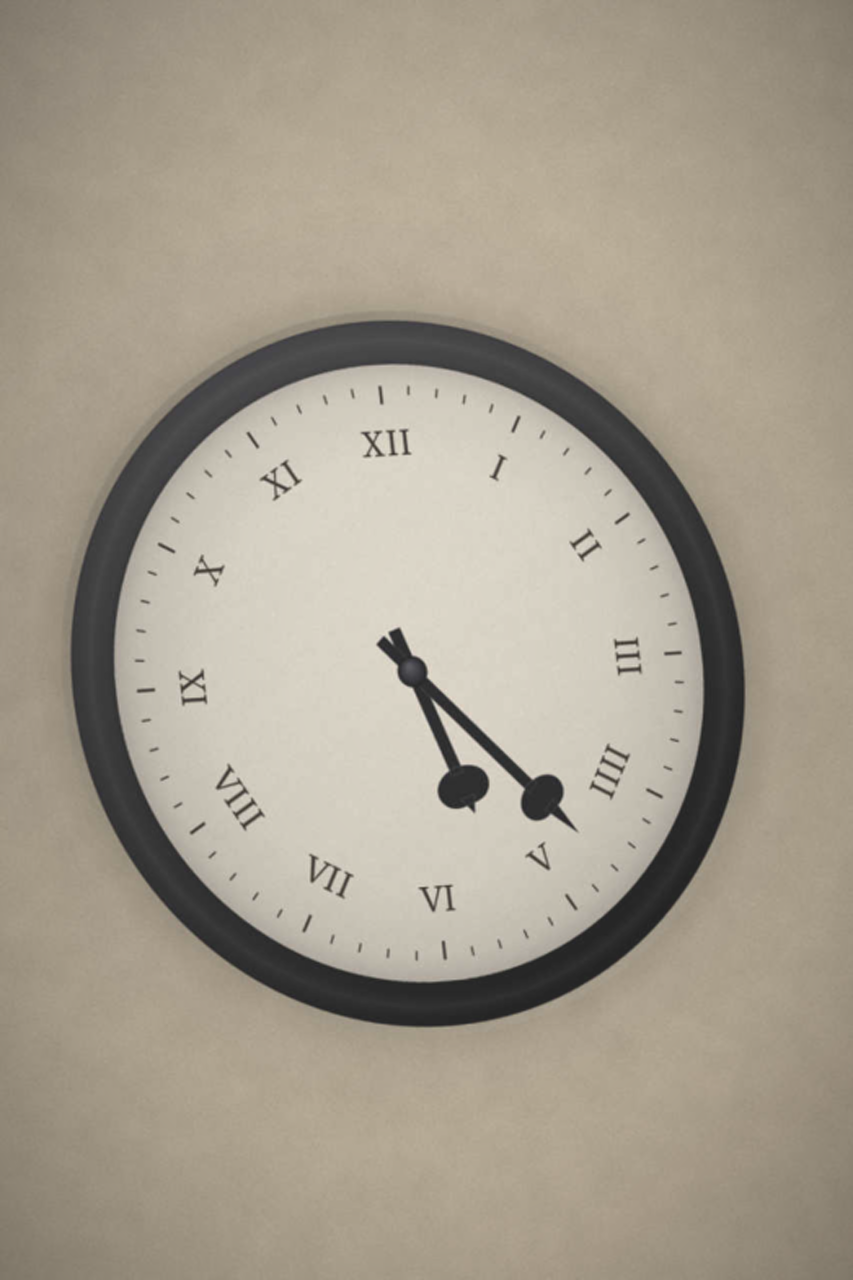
5h23
